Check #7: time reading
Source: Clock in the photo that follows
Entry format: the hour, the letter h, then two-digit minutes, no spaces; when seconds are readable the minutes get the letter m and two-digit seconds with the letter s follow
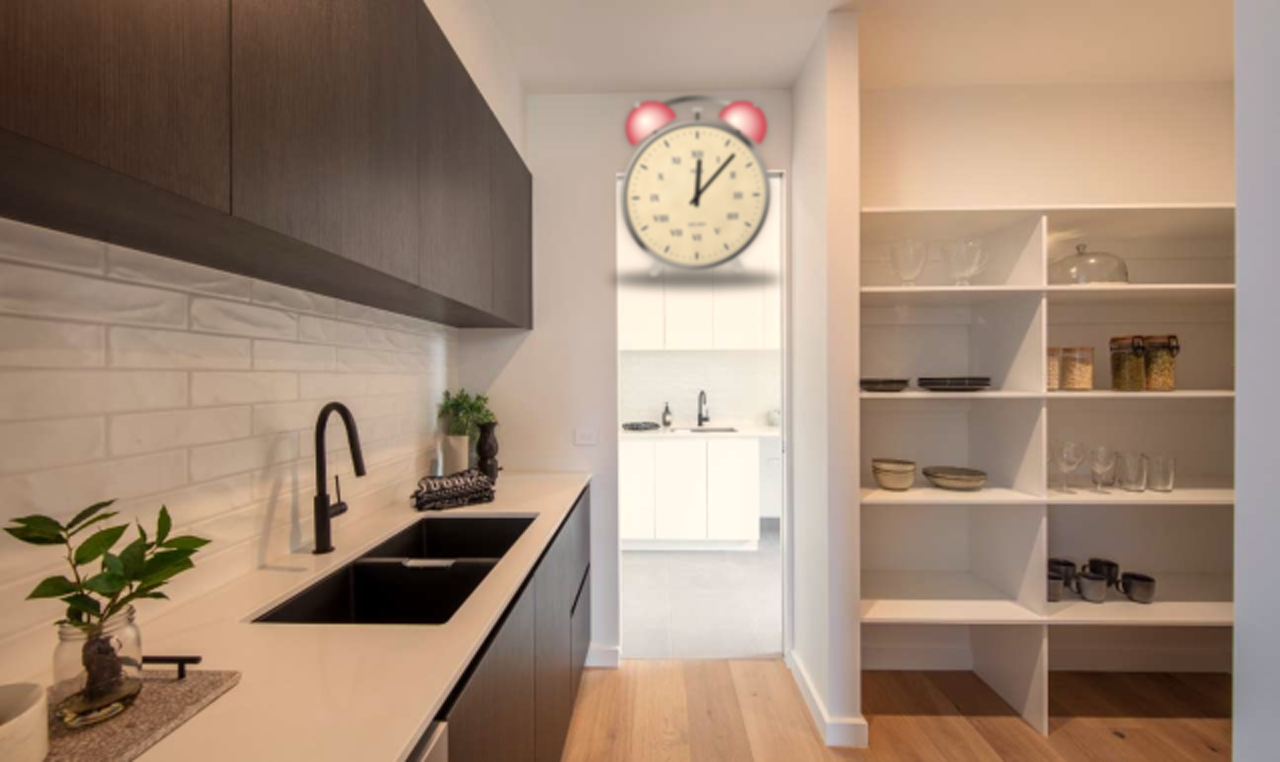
12h07
